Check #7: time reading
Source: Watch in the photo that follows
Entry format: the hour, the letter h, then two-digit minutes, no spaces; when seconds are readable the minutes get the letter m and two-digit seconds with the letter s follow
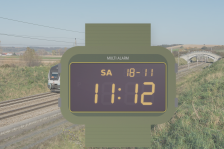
11h12
